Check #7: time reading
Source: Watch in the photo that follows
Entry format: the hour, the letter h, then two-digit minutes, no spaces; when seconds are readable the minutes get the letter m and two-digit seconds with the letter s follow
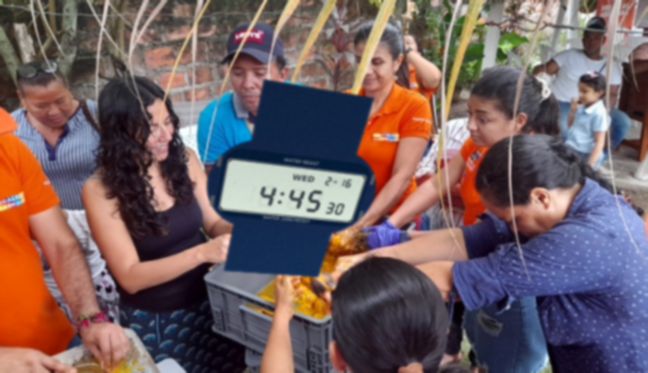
4h45
